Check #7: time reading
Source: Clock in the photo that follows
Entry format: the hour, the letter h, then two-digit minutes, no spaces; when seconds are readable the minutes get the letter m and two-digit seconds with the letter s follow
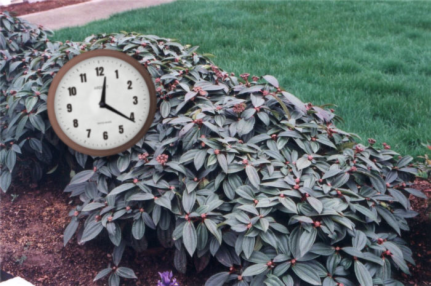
12h21
